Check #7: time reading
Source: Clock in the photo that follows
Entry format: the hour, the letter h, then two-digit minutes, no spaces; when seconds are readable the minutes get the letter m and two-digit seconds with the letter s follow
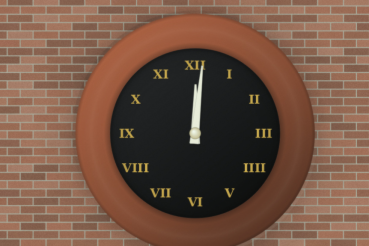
12h01
